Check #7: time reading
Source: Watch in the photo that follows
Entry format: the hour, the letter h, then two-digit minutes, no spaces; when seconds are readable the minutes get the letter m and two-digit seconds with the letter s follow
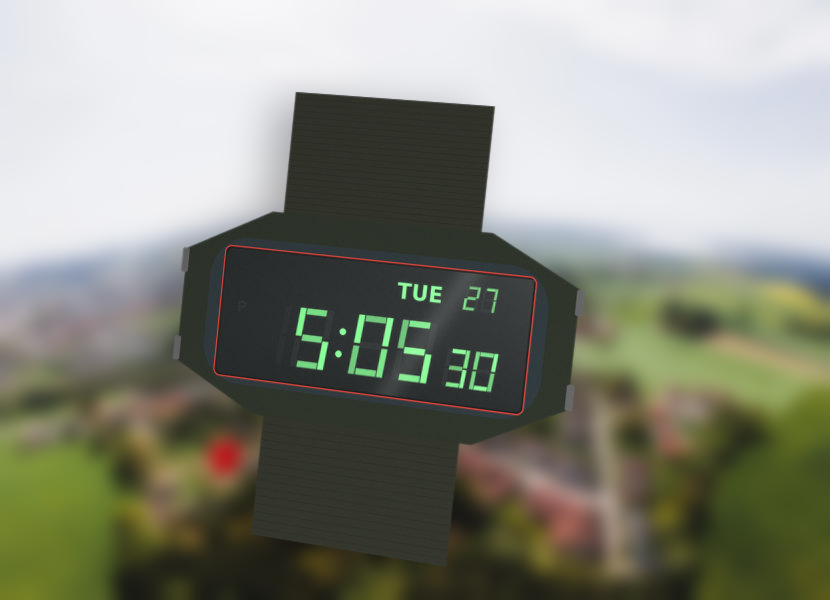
5h05m30s
